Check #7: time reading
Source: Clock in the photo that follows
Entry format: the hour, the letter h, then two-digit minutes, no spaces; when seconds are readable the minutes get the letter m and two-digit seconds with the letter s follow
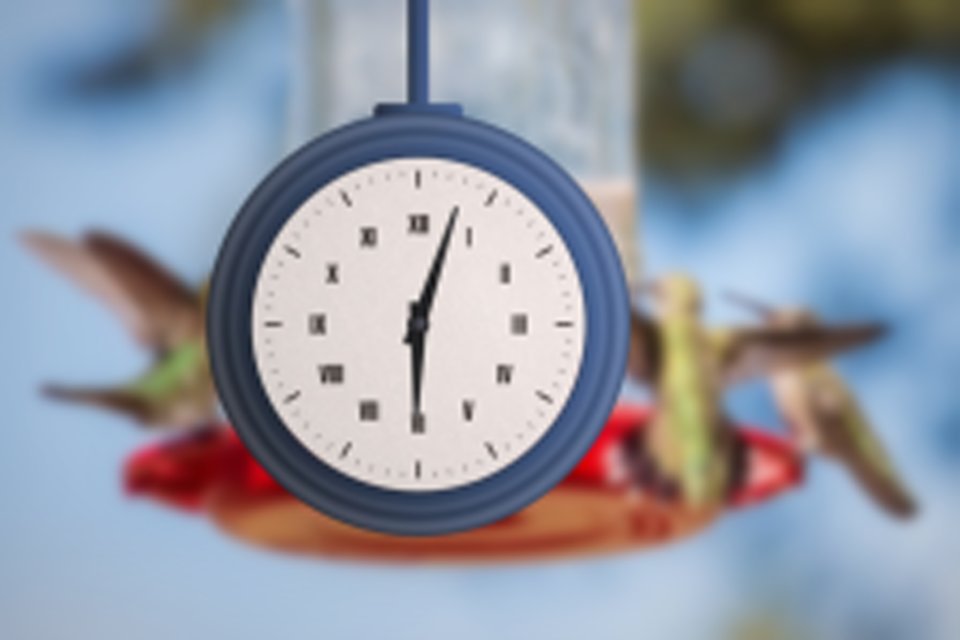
6h03
